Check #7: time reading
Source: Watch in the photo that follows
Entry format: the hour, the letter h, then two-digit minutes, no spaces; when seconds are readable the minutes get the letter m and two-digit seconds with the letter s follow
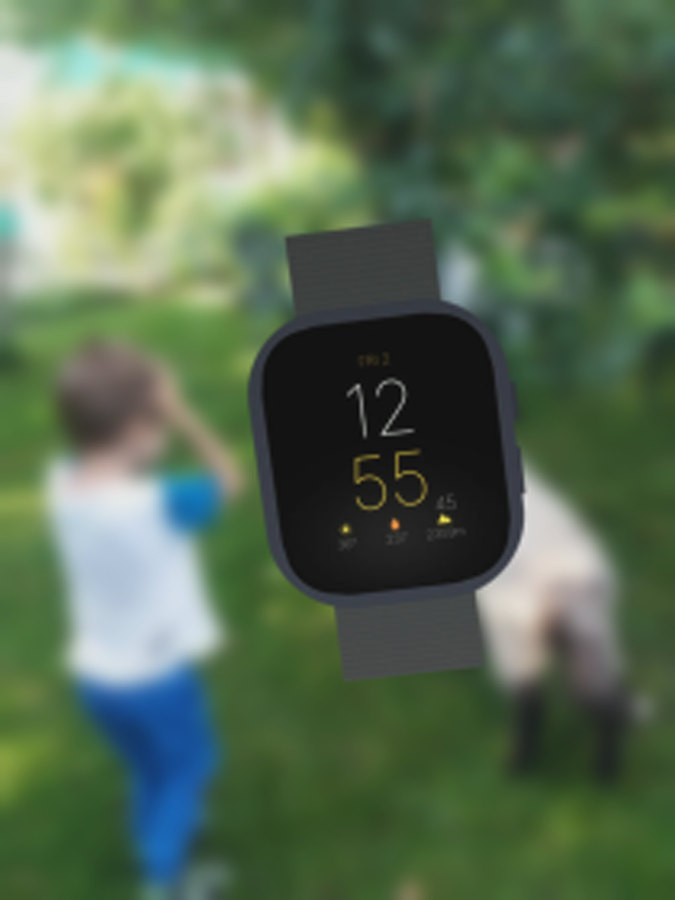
12h55
